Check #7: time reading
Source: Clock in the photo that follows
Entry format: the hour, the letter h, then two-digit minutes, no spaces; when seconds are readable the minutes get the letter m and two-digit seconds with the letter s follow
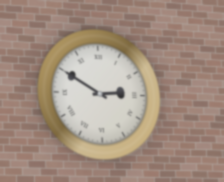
2h50
